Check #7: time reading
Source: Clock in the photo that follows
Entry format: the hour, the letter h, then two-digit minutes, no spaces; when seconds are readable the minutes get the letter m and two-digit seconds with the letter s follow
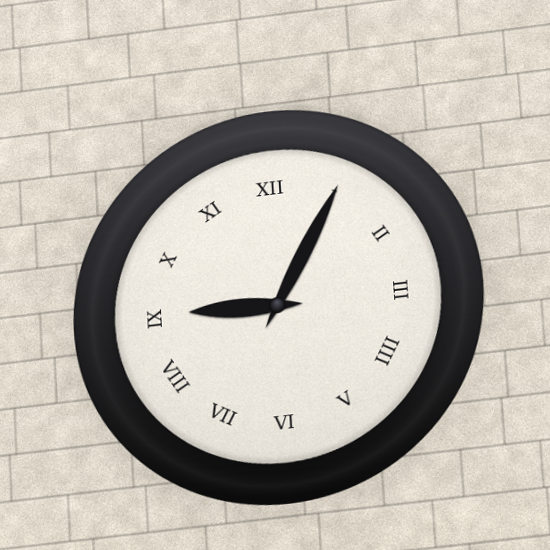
9h05
